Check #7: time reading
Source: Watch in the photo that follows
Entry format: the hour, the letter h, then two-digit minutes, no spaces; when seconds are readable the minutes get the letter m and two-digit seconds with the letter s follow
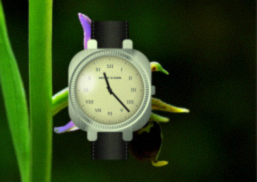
11h23
